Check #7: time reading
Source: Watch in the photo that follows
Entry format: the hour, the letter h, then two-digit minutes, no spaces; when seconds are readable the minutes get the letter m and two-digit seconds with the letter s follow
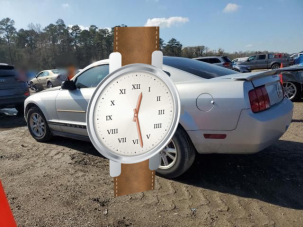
12h28
